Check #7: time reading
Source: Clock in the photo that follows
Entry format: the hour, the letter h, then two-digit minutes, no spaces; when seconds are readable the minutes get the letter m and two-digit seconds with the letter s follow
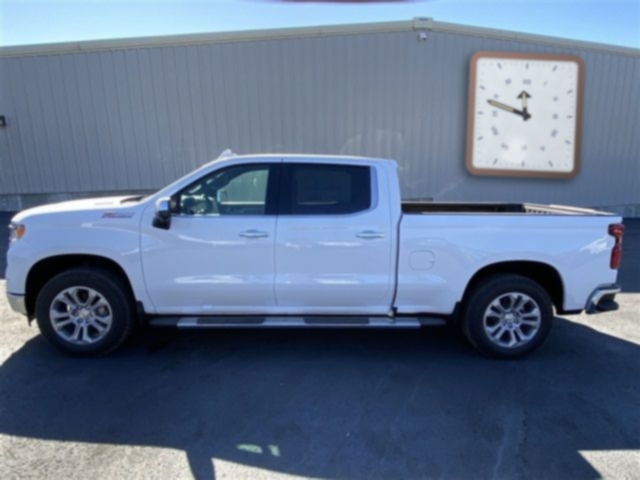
11h48
